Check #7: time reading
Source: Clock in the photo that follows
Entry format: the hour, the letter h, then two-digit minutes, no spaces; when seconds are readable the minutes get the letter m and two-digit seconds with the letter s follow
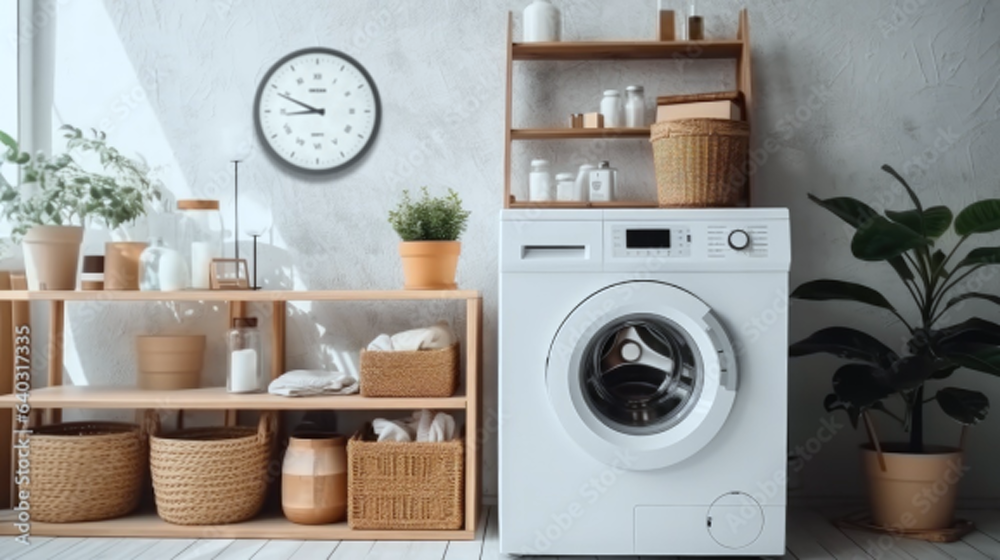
8h49
